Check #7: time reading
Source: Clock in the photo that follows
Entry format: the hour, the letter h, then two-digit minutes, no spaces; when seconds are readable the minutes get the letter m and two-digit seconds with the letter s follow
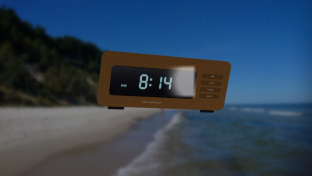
8h14
